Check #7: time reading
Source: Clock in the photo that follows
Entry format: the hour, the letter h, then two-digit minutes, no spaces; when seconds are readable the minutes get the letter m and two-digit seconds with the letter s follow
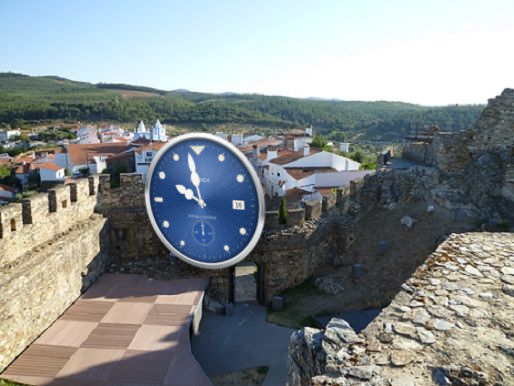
9h58
